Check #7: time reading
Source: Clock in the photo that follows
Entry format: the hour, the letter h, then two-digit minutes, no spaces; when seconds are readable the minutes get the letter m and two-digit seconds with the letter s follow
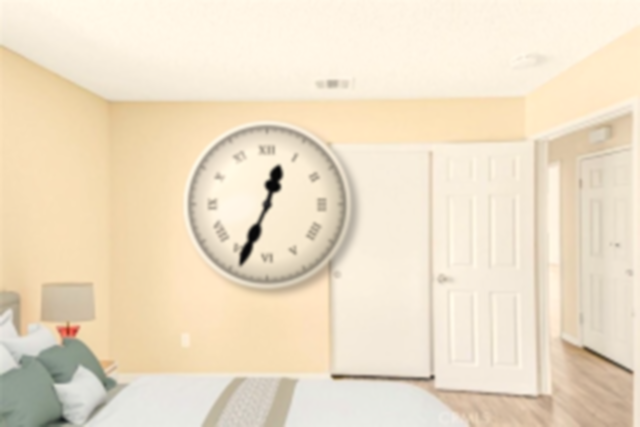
12h34
